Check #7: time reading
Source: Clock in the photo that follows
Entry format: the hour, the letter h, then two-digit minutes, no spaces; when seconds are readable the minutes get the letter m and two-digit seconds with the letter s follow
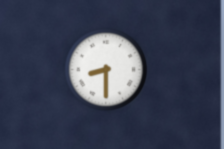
8h30
